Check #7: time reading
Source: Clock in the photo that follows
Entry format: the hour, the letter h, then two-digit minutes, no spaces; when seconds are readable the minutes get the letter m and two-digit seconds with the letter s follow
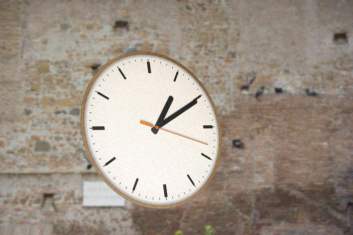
1h10m18s
